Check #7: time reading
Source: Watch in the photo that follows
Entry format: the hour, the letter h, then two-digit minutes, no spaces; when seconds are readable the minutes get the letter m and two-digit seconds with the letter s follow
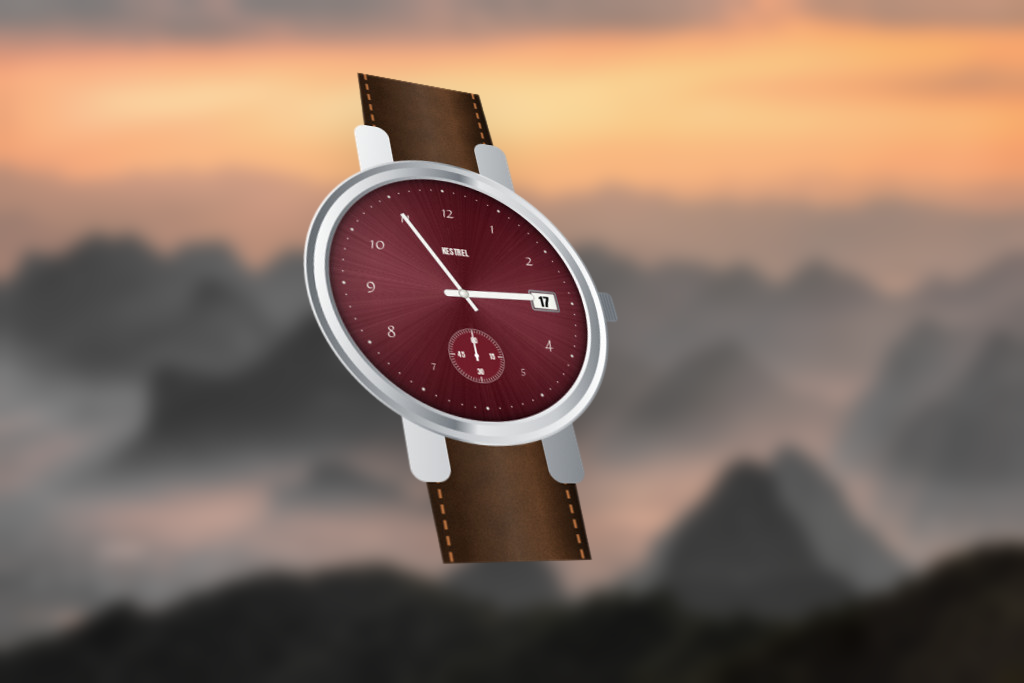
2h55
